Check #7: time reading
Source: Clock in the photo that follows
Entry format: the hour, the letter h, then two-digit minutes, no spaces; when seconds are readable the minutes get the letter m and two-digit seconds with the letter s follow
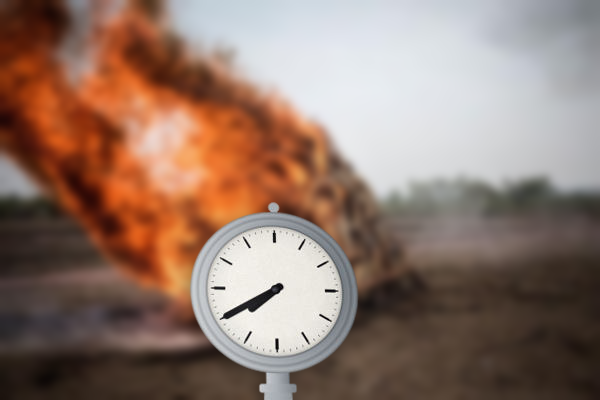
7h40
